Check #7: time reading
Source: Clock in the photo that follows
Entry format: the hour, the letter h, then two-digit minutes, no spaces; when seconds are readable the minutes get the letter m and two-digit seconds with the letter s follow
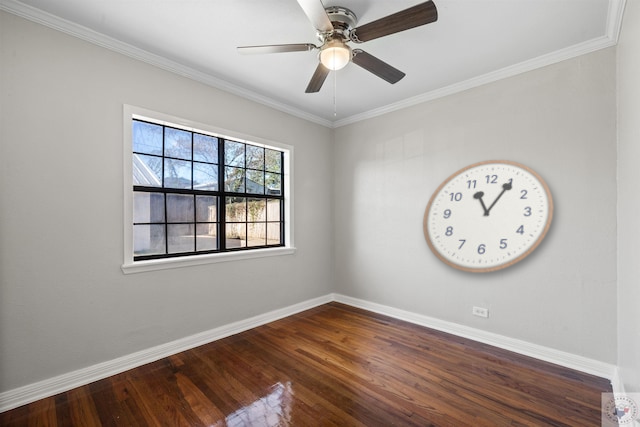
11h05
